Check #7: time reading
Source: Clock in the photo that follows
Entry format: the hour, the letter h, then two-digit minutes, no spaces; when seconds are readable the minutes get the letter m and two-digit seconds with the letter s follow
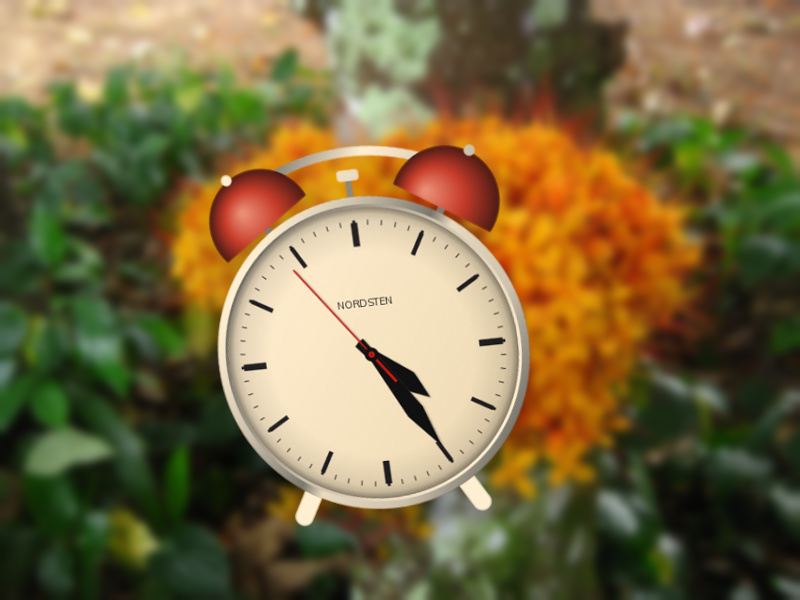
4h24m54s
